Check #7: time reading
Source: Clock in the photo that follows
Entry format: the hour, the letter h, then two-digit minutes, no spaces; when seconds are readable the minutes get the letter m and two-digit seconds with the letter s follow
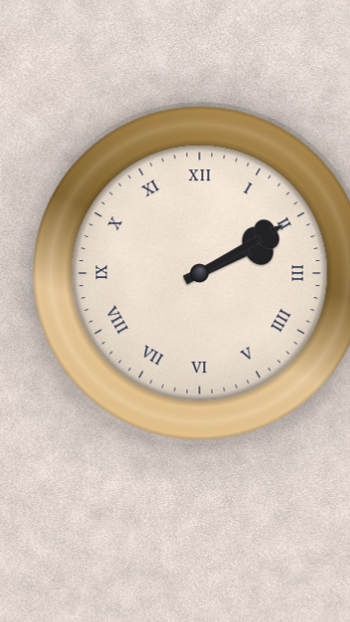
2h10
